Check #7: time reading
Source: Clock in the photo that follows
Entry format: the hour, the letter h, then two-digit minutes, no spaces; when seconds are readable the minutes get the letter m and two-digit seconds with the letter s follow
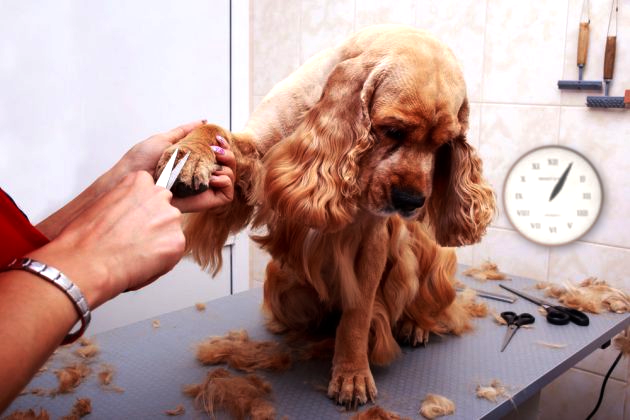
1h05
